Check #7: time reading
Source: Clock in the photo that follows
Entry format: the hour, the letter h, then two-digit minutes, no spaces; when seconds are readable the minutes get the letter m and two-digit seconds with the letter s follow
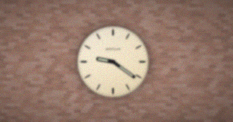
9h21
